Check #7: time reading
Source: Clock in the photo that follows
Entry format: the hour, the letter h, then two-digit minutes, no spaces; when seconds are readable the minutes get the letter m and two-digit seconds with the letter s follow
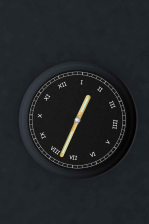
1h38
